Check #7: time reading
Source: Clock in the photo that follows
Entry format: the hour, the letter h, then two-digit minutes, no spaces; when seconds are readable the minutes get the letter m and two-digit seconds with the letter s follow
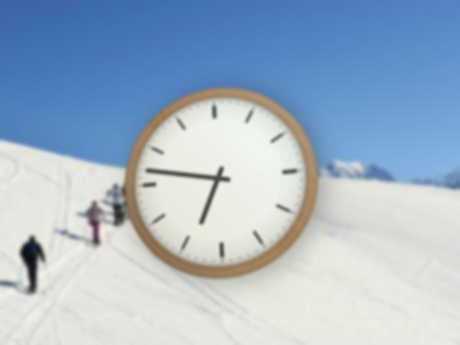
6h47
